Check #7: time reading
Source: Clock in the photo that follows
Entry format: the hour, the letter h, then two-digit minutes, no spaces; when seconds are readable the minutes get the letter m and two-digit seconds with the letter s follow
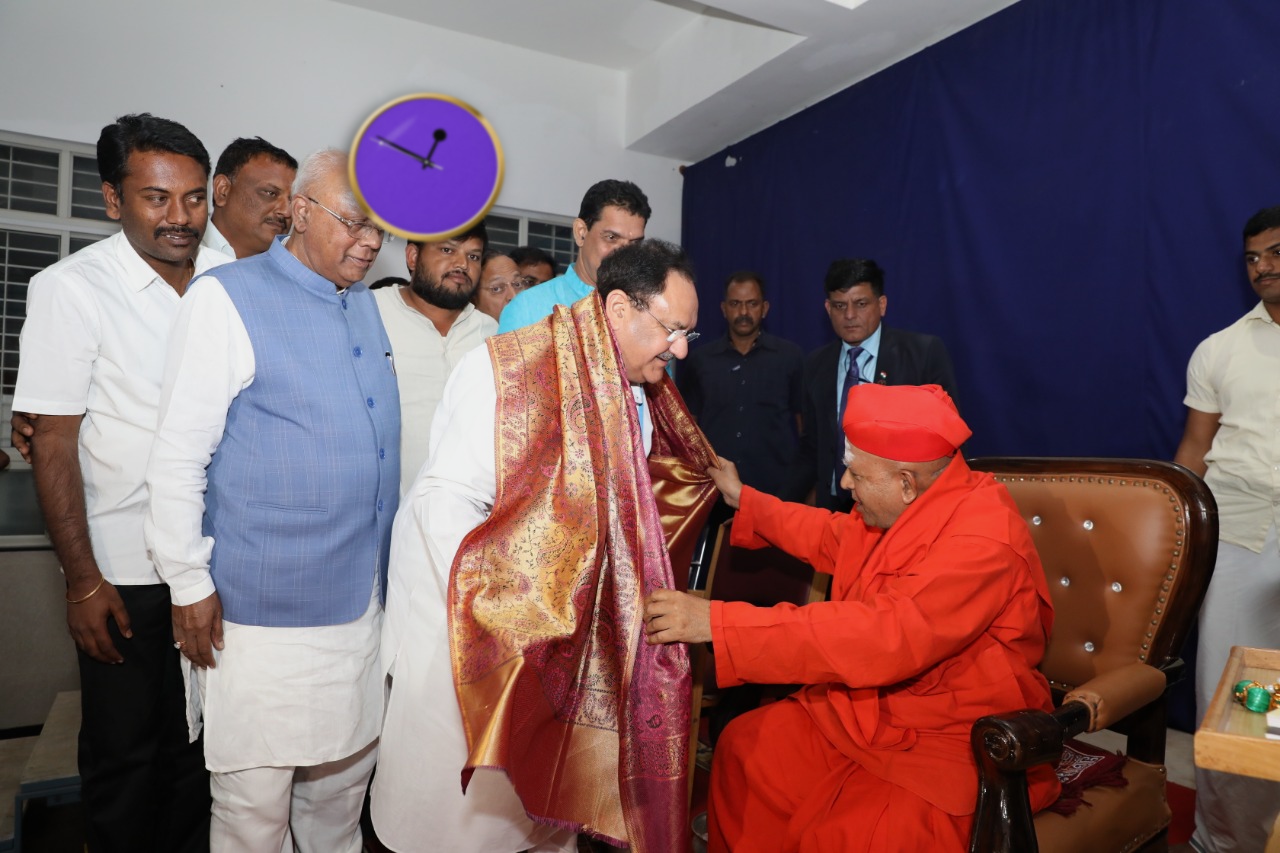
12h49m49s
